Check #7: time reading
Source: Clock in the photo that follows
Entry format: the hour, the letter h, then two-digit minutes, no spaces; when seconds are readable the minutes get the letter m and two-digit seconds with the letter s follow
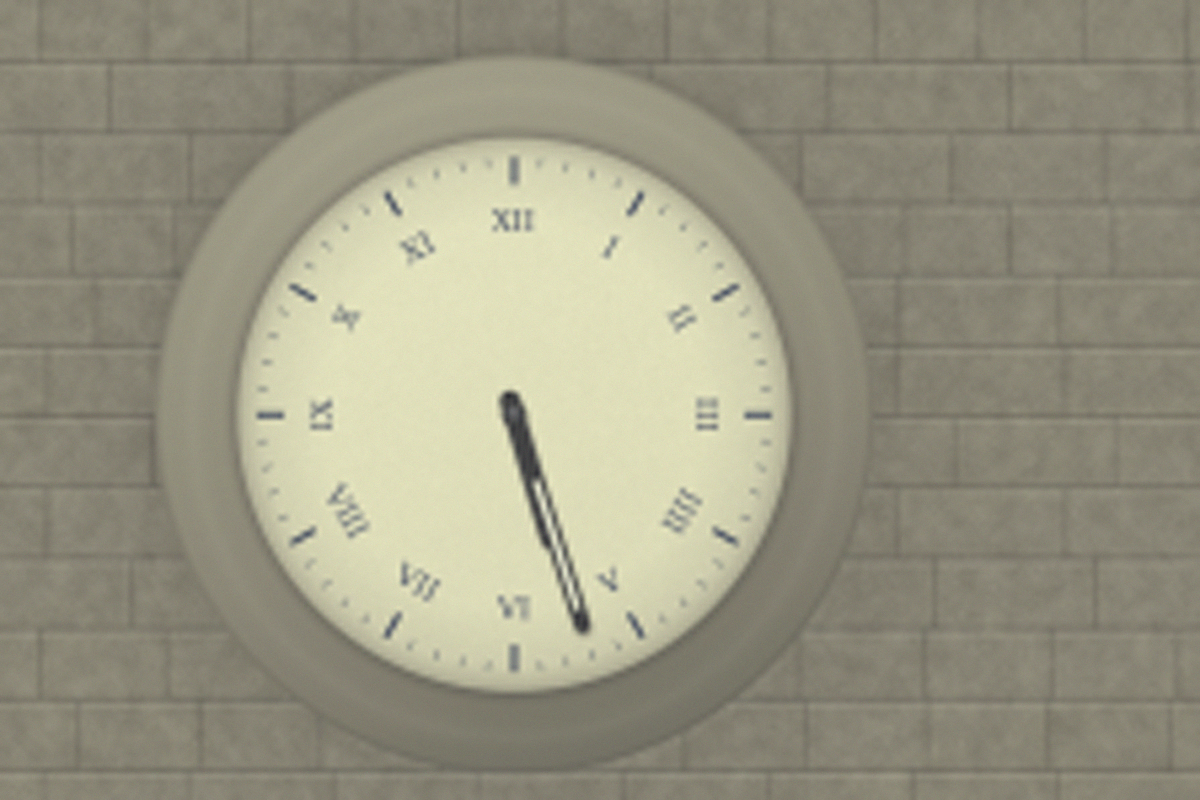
5h27
